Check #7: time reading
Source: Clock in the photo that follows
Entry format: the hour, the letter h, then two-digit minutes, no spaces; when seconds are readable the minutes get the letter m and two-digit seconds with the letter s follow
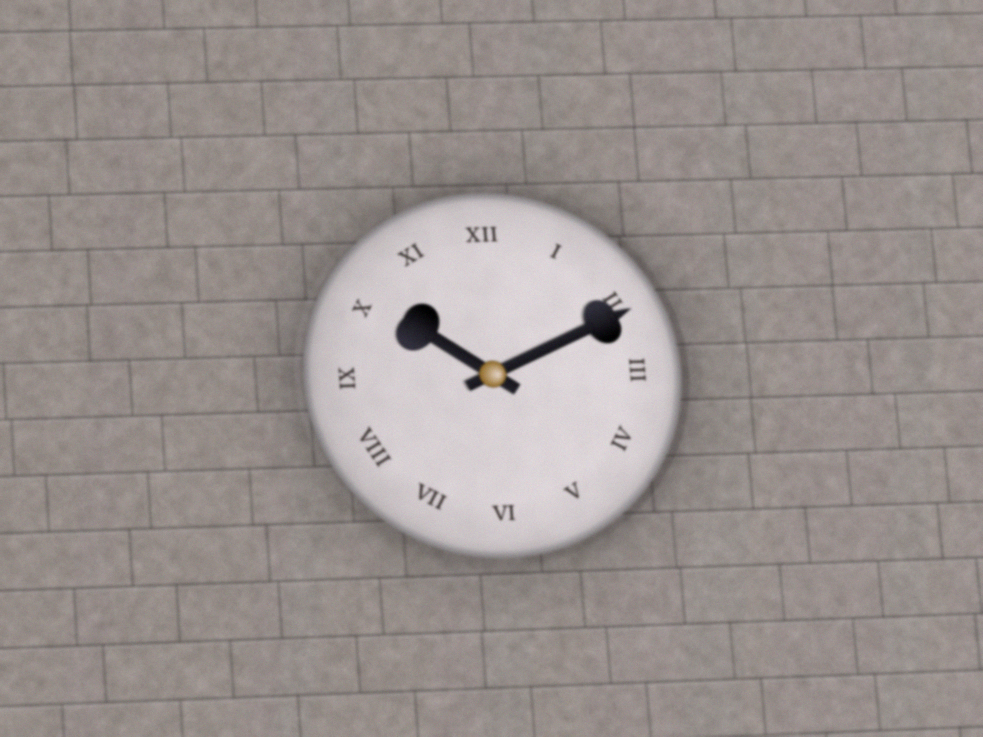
10h11
